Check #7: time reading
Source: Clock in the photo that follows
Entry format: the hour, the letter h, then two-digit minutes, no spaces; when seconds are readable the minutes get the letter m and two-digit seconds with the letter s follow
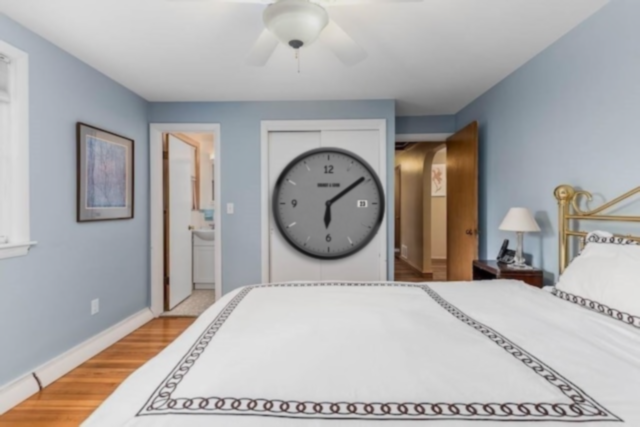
6h09
